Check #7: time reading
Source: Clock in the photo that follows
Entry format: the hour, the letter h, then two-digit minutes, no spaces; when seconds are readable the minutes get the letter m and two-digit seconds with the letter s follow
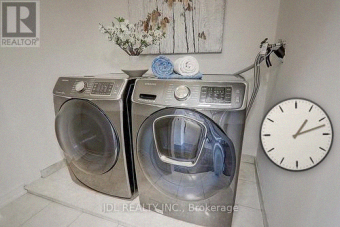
1h12
